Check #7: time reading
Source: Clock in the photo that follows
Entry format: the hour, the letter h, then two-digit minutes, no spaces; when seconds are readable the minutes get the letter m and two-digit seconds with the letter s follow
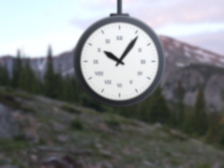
10h06
